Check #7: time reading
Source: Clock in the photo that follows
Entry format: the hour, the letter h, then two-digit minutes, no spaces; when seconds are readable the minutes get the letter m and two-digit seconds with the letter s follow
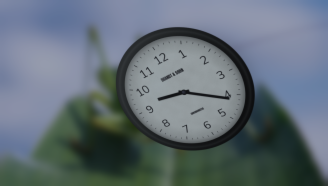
9h21
